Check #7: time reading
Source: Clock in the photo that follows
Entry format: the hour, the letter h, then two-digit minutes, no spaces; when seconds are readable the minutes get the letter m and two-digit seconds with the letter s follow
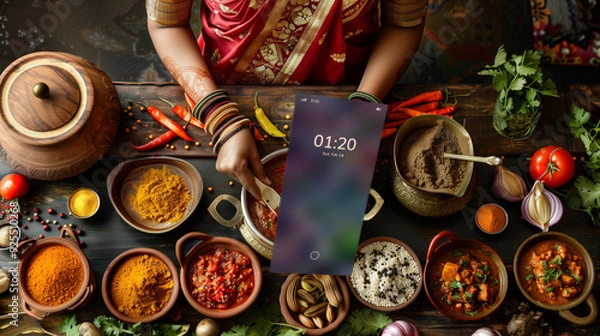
1h20
